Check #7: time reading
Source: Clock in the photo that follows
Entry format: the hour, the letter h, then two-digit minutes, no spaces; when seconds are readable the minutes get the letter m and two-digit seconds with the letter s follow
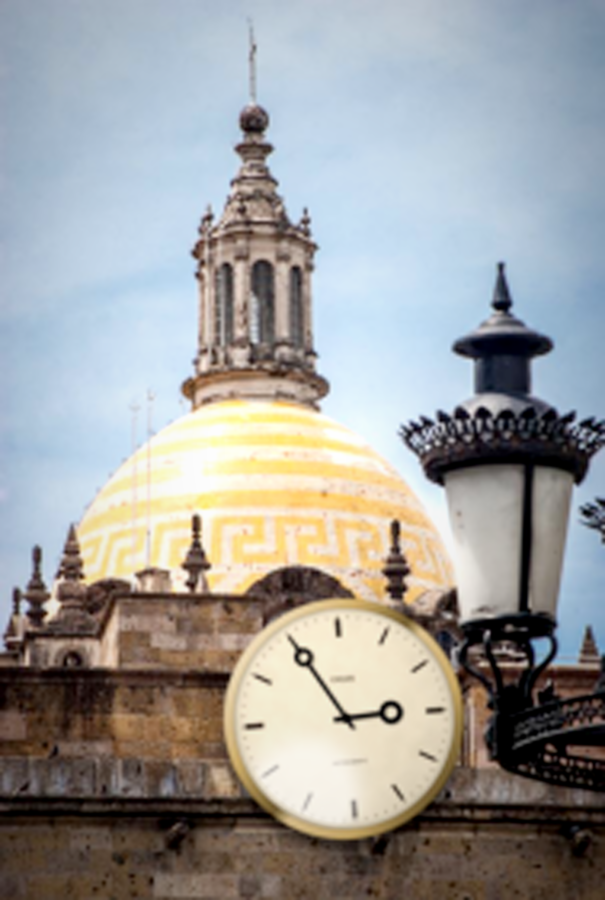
2h55
